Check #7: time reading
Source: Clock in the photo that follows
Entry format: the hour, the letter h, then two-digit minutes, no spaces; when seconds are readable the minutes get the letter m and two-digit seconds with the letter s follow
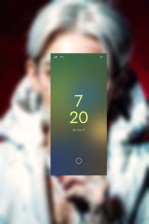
7h20
